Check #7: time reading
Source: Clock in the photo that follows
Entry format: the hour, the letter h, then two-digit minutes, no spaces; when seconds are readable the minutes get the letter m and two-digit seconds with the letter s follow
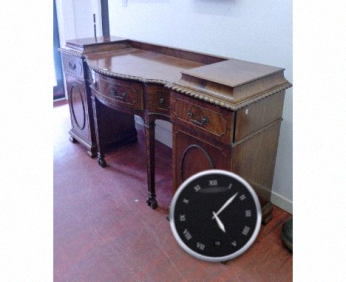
5h08
